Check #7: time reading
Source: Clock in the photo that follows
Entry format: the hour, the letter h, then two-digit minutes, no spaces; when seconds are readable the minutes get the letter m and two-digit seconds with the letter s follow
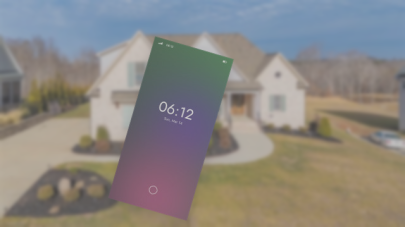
6h12
